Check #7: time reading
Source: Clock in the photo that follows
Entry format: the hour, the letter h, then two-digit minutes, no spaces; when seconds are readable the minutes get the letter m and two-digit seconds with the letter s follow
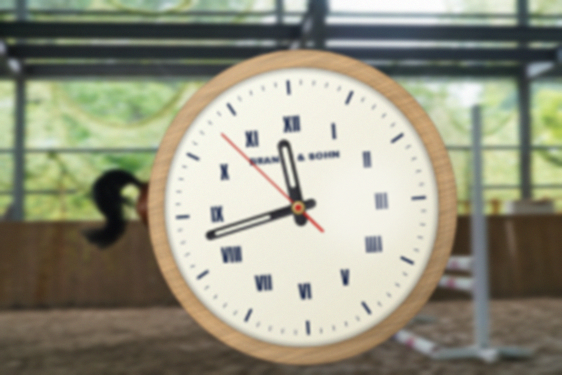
11h42m53s
